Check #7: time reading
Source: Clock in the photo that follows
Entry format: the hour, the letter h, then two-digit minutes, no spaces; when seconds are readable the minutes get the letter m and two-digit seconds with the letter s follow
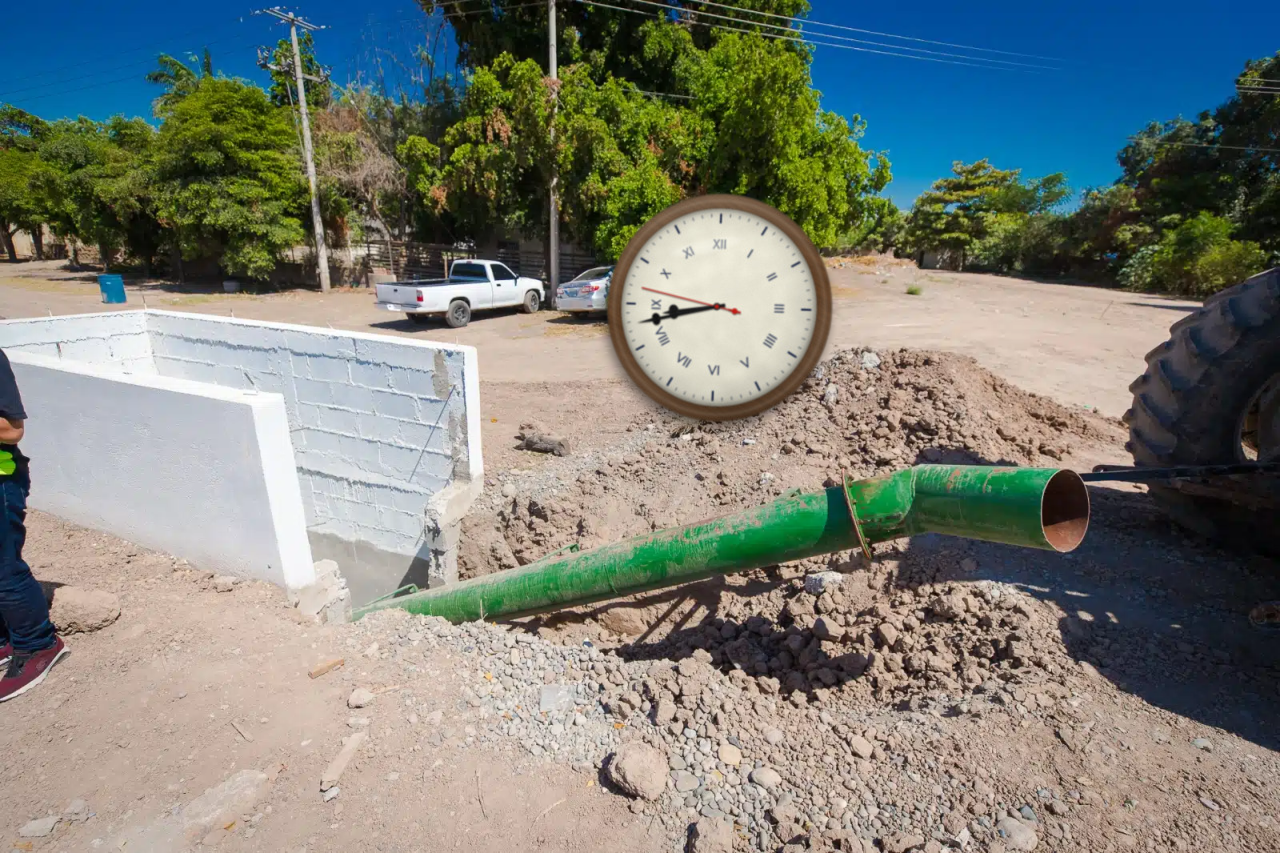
8h42m47s
